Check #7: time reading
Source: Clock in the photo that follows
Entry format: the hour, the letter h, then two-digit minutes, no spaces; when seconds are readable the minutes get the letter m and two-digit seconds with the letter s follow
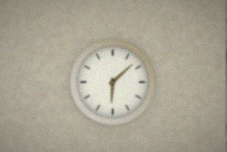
6h08
